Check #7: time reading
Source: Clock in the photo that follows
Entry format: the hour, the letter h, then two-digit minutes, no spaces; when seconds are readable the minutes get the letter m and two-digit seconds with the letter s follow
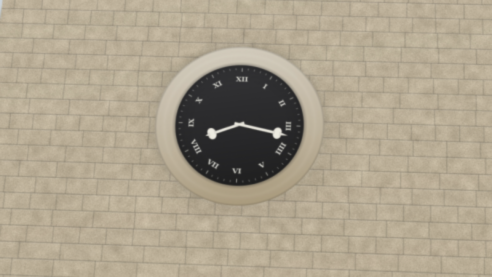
8h17
